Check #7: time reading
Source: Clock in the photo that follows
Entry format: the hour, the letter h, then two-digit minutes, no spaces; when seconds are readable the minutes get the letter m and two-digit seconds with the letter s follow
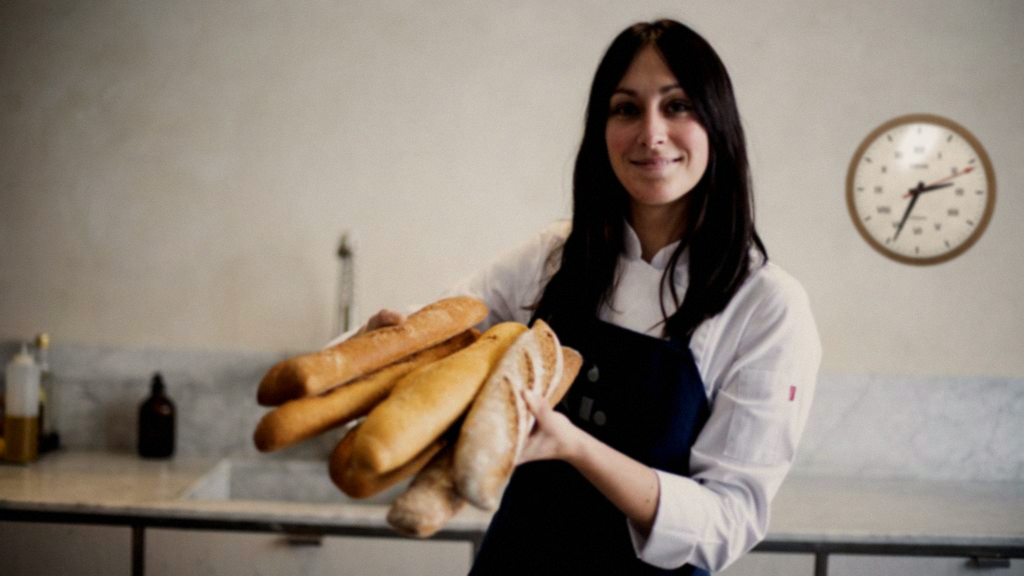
2h34m11s
